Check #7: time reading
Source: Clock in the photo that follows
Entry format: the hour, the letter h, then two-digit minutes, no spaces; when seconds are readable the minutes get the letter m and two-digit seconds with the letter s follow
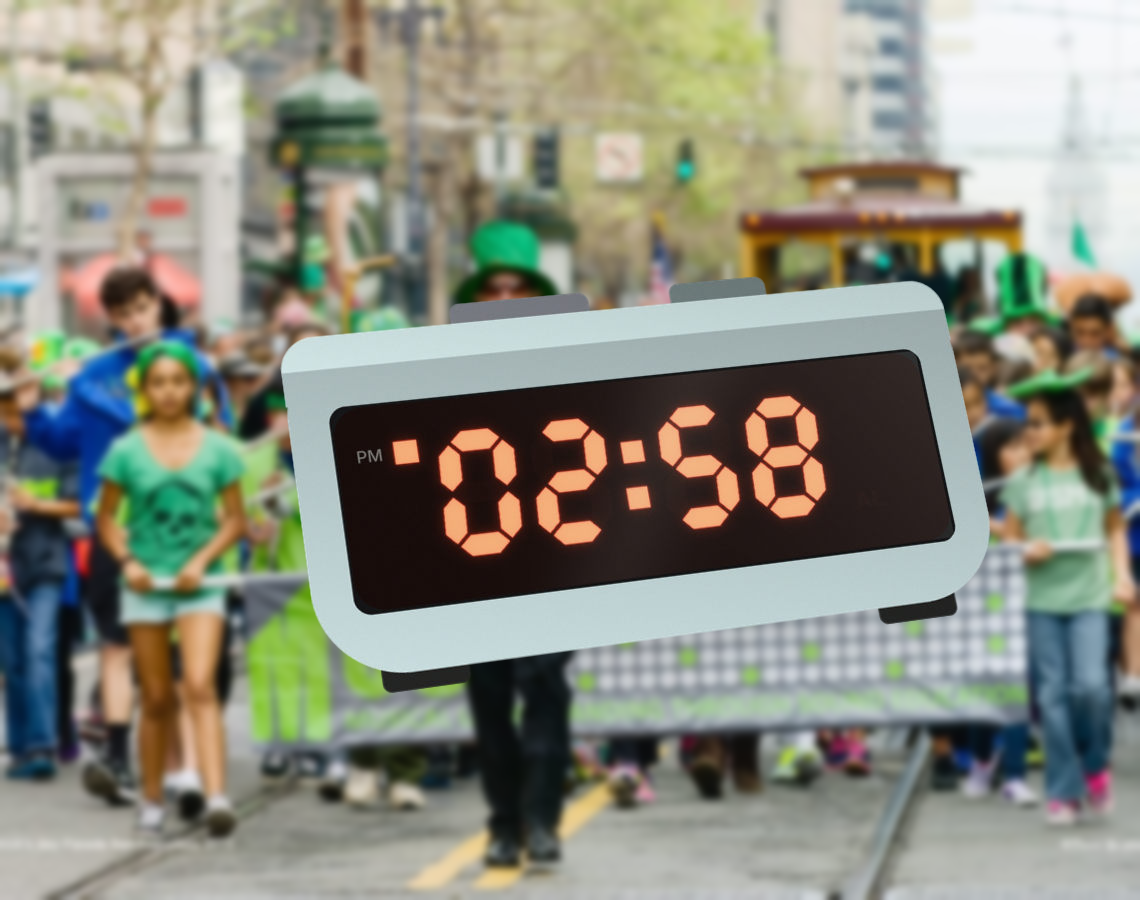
2h58
